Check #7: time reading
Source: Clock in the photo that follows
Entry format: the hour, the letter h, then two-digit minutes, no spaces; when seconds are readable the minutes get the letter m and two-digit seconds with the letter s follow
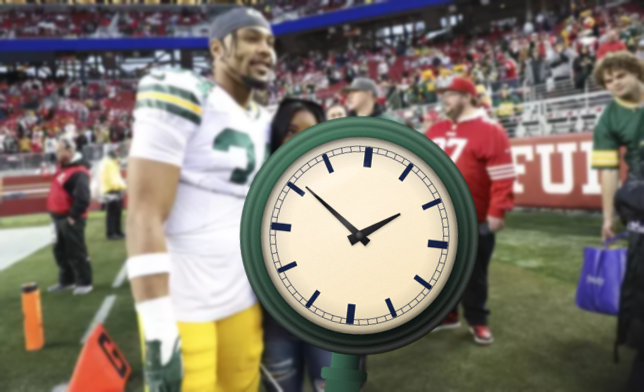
1h51
